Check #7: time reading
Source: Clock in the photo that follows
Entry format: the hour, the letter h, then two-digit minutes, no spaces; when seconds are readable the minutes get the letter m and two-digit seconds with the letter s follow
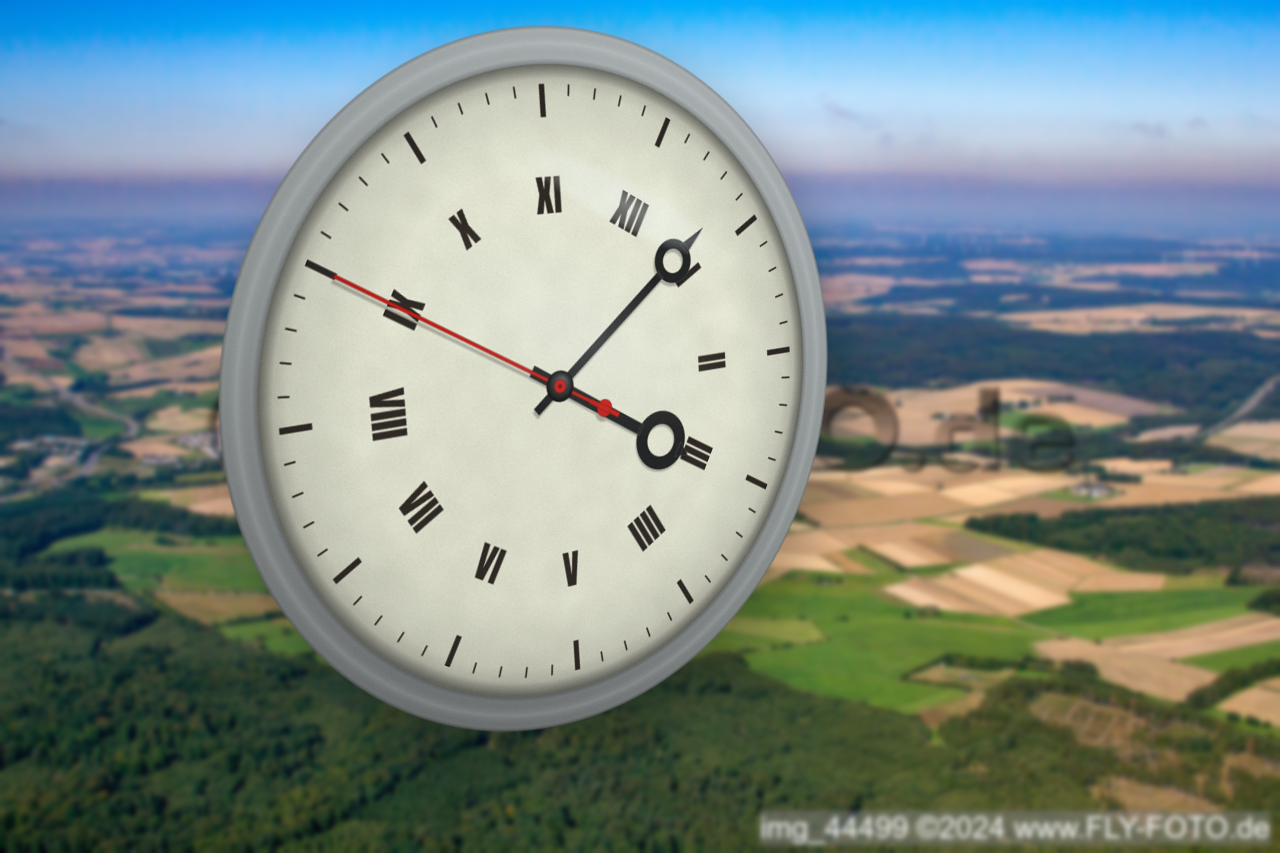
3h03m45s
